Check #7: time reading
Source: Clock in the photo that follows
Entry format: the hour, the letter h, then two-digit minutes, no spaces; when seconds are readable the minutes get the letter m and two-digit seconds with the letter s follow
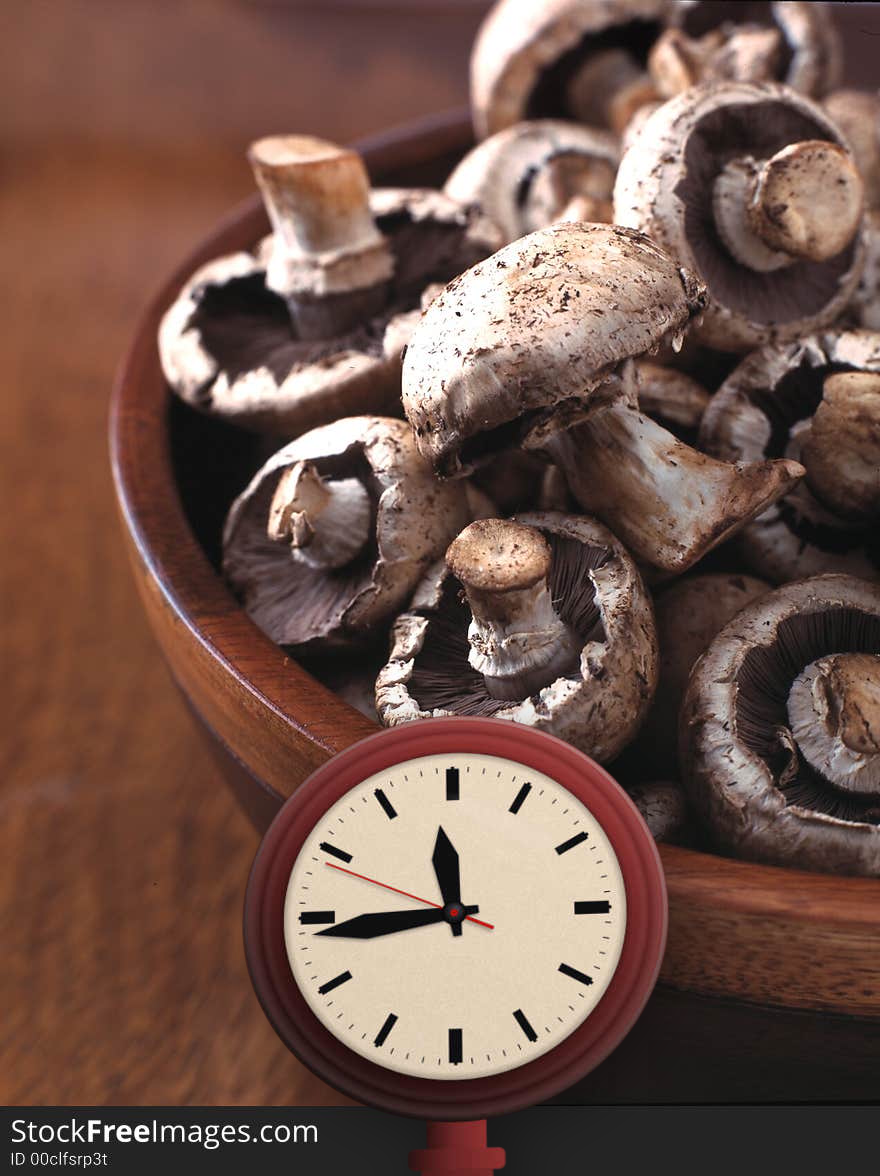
11h43m49s
